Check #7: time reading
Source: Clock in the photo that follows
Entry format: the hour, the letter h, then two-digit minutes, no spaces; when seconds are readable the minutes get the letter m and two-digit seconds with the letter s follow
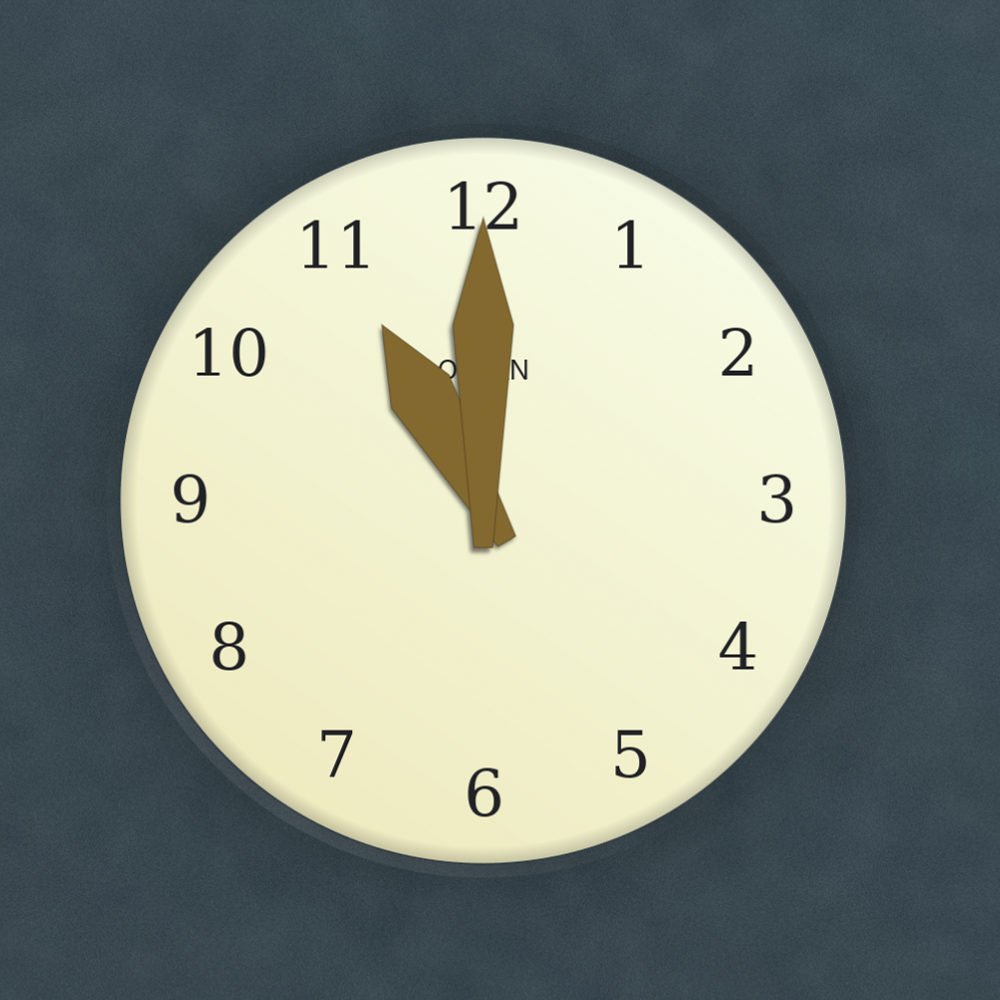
11h00
